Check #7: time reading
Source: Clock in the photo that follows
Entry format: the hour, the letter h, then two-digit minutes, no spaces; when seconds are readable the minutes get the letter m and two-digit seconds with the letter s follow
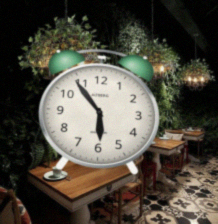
5h54
